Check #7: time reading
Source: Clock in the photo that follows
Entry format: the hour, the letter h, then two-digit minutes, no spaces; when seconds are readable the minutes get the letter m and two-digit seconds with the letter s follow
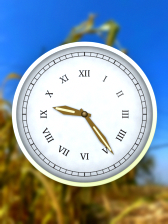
9h24
